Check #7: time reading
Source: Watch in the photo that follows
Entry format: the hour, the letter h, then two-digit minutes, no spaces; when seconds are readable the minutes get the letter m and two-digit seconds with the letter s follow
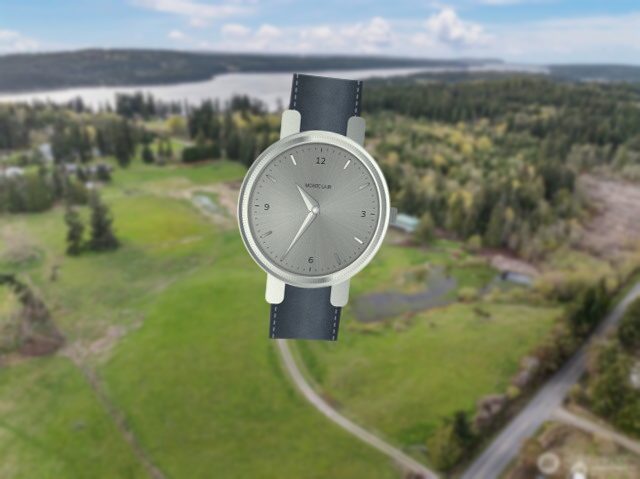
10h35
